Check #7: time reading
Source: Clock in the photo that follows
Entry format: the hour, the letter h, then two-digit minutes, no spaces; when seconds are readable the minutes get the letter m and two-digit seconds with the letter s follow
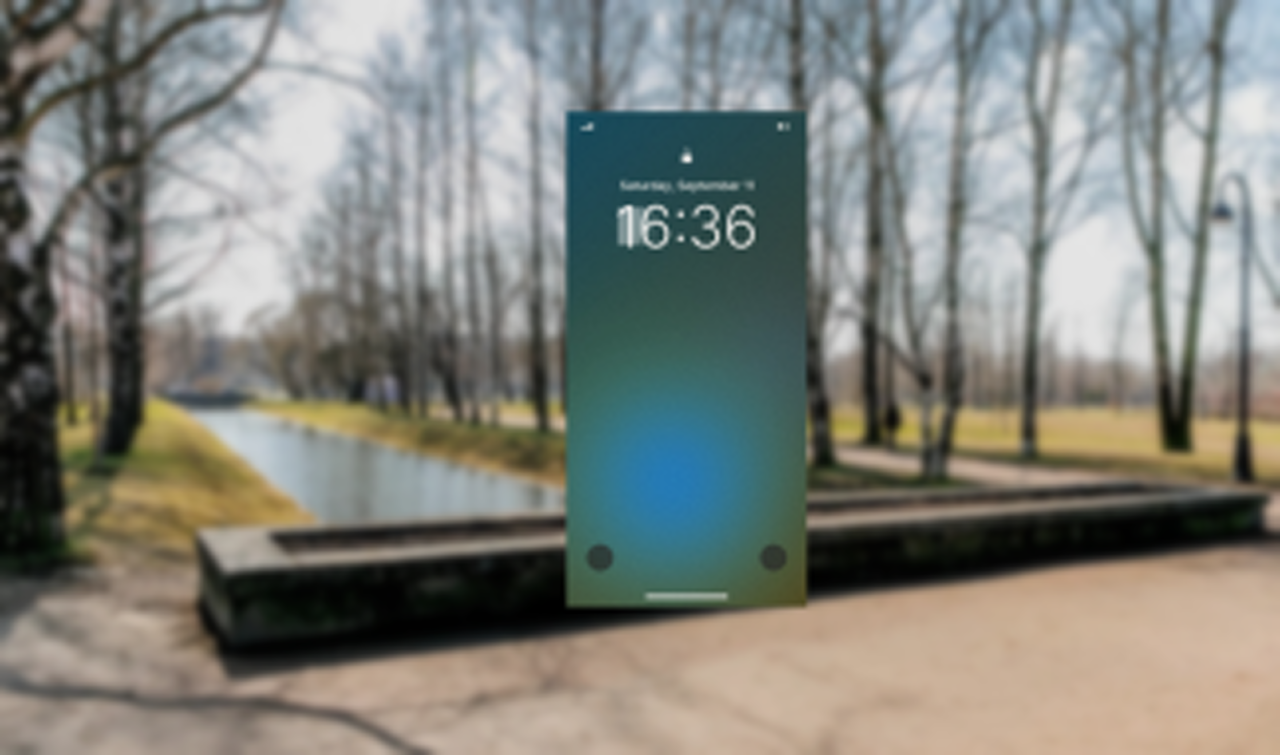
16h36
